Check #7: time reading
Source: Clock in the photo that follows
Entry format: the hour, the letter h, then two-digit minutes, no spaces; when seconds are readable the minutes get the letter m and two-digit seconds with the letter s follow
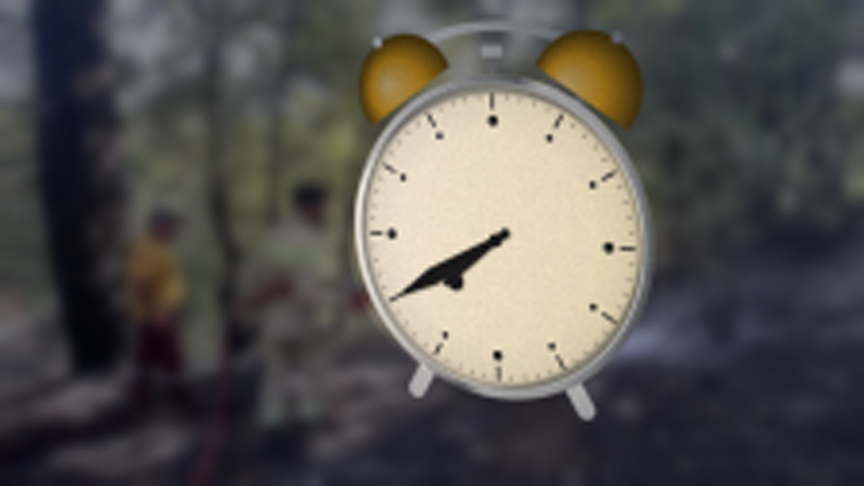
7h40
